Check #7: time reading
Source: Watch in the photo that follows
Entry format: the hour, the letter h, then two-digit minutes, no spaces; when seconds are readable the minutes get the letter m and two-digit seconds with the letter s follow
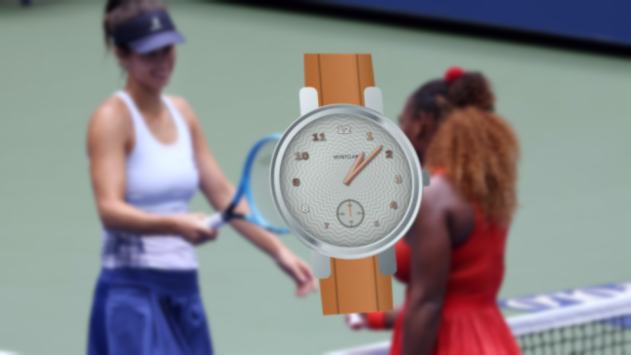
1h08
